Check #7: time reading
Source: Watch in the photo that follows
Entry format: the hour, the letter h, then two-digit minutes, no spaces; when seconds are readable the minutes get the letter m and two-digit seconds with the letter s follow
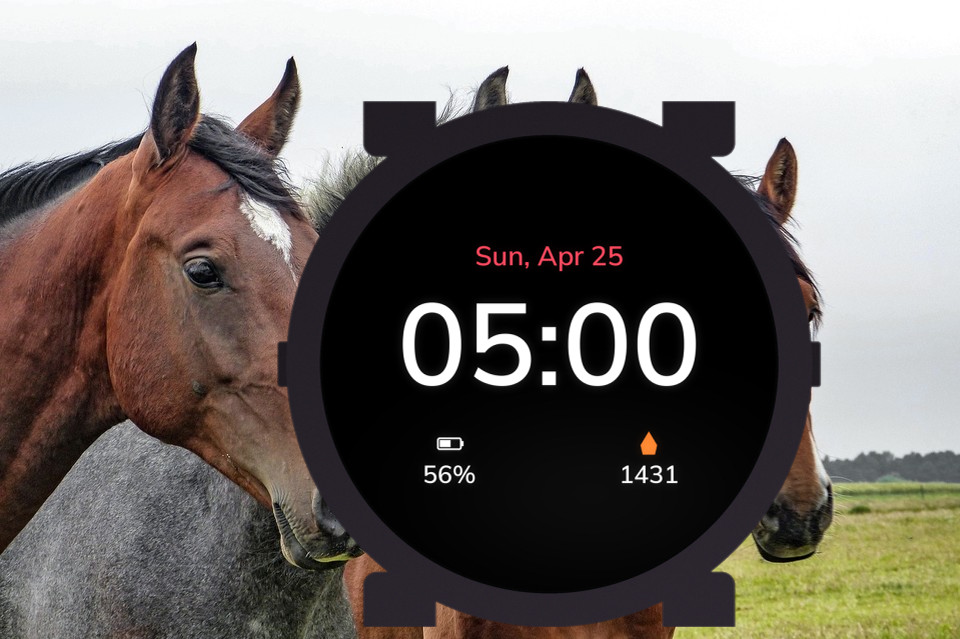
5h00
